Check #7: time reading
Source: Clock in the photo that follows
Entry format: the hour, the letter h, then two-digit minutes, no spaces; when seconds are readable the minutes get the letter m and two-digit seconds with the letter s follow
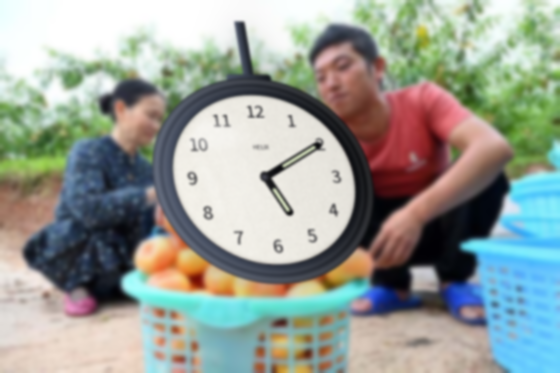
5h10
